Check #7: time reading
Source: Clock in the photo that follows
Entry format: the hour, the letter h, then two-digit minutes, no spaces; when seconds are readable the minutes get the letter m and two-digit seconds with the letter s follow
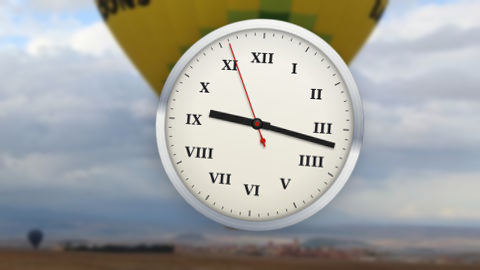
9h16m56s
